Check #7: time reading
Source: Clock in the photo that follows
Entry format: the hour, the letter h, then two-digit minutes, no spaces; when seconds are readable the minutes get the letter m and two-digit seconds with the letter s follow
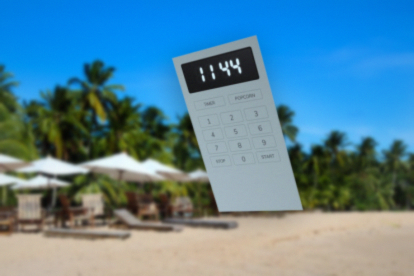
11h44
